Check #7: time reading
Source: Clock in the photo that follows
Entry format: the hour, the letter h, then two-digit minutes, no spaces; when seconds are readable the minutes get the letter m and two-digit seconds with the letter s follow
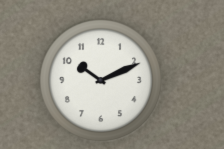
10h11
